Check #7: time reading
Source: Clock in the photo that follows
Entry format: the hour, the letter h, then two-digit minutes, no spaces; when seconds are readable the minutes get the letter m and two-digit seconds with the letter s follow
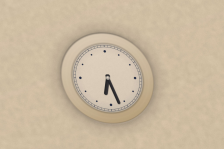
6h27
